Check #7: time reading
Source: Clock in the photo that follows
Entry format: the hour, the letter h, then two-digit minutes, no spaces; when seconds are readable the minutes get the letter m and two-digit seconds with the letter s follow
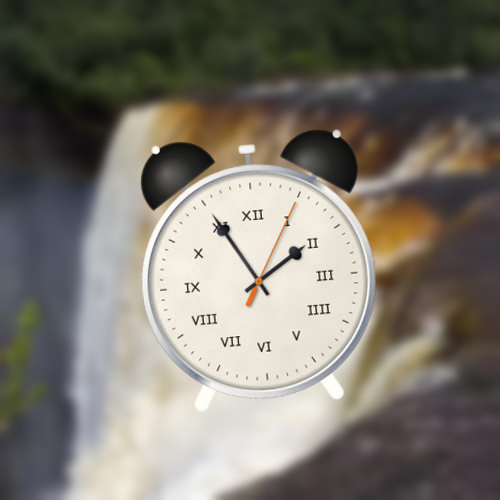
1h55m05s
